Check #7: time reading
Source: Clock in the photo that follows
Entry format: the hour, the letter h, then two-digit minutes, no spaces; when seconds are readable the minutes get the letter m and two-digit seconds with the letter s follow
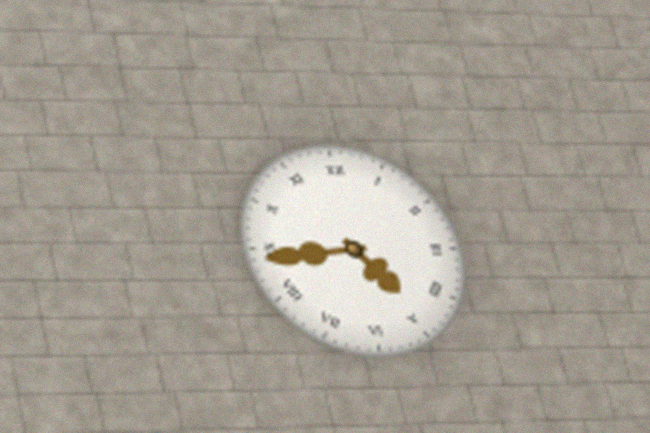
4h44
